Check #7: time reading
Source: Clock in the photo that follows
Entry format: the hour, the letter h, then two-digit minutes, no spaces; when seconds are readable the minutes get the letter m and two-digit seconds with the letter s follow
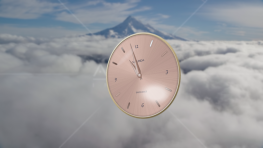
10h58
